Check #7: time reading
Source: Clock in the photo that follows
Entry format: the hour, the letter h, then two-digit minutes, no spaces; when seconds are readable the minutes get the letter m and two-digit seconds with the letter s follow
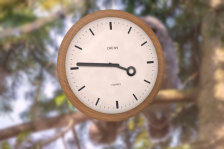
3h46
